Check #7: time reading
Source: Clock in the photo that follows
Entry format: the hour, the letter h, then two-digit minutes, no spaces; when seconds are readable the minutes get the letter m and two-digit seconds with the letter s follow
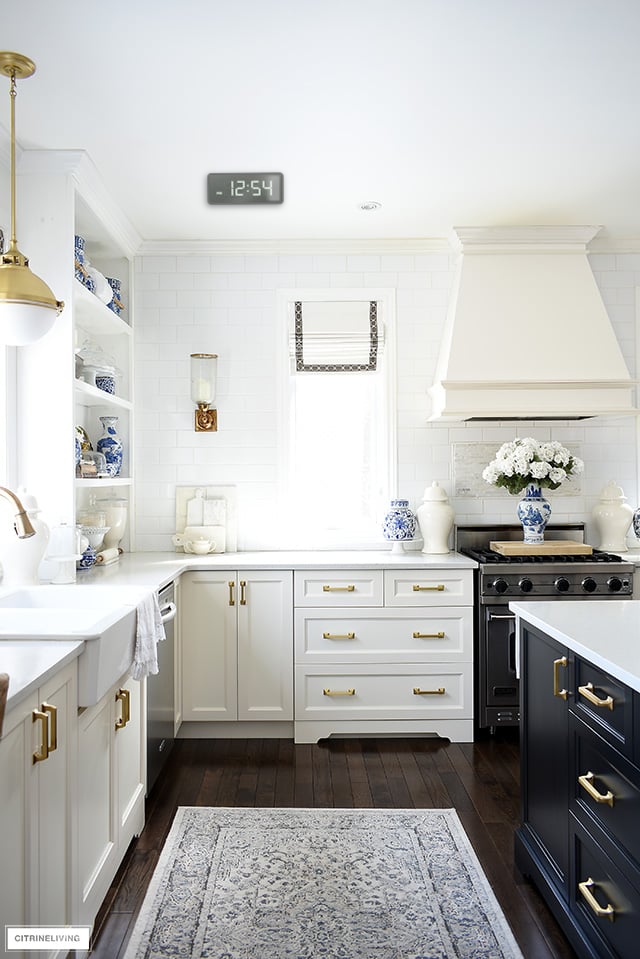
12h54
